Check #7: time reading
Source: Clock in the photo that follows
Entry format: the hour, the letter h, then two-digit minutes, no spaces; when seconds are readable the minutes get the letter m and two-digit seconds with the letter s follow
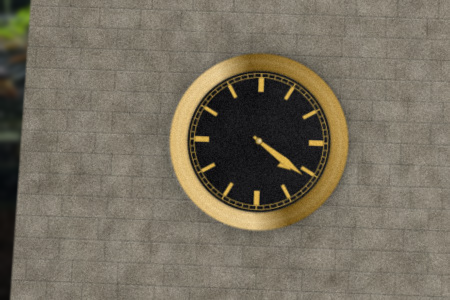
4h21
